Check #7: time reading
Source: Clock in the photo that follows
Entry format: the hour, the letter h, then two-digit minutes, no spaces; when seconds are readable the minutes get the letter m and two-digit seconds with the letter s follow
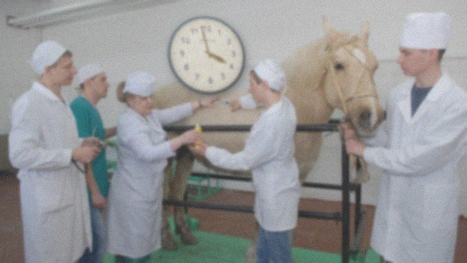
3h58
